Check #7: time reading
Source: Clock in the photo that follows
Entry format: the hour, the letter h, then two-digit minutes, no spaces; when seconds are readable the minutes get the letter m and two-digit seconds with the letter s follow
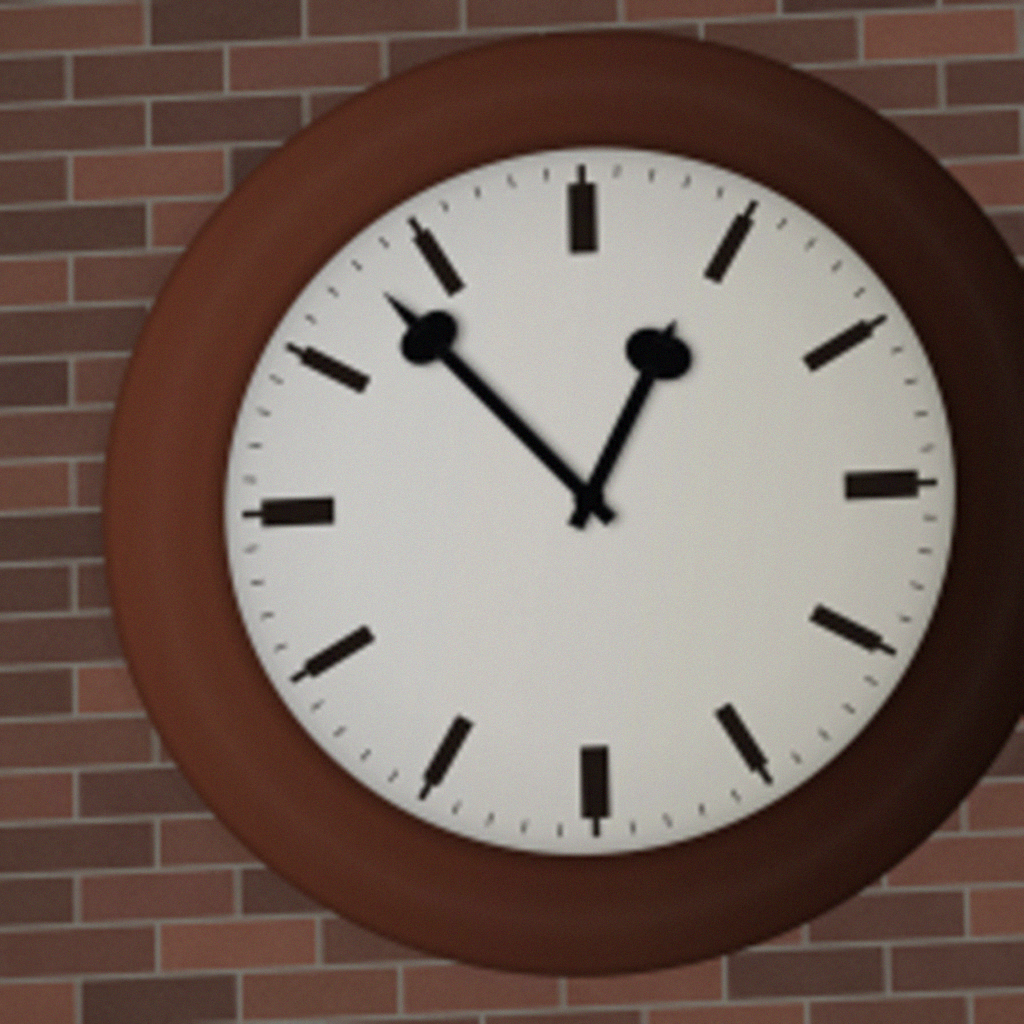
12h53
